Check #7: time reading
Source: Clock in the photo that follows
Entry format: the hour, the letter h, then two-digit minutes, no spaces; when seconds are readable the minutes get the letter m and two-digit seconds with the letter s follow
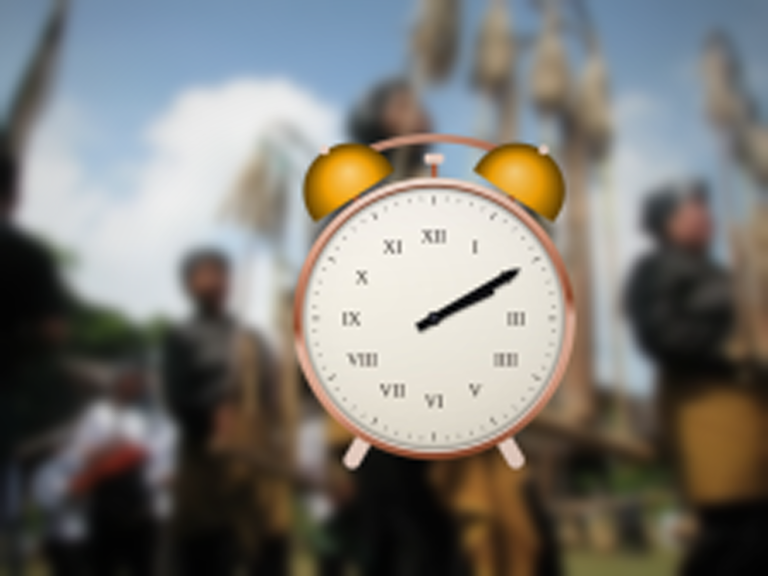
2h10
